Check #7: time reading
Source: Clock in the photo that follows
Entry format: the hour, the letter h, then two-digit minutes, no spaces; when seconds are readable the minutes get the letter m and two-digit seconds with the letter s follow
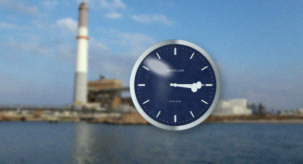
3h15
